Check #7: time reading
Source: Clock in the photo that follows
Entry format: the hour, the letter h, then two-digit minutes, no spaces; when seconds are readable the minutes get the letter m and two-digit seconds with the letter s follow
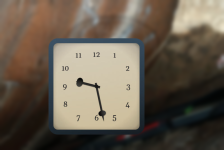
9h28
